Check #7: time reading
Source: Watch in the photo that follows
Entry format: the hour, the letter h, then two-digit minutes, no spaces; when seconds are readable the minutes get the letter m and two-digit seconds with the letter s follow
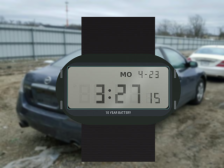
3h27m15s
